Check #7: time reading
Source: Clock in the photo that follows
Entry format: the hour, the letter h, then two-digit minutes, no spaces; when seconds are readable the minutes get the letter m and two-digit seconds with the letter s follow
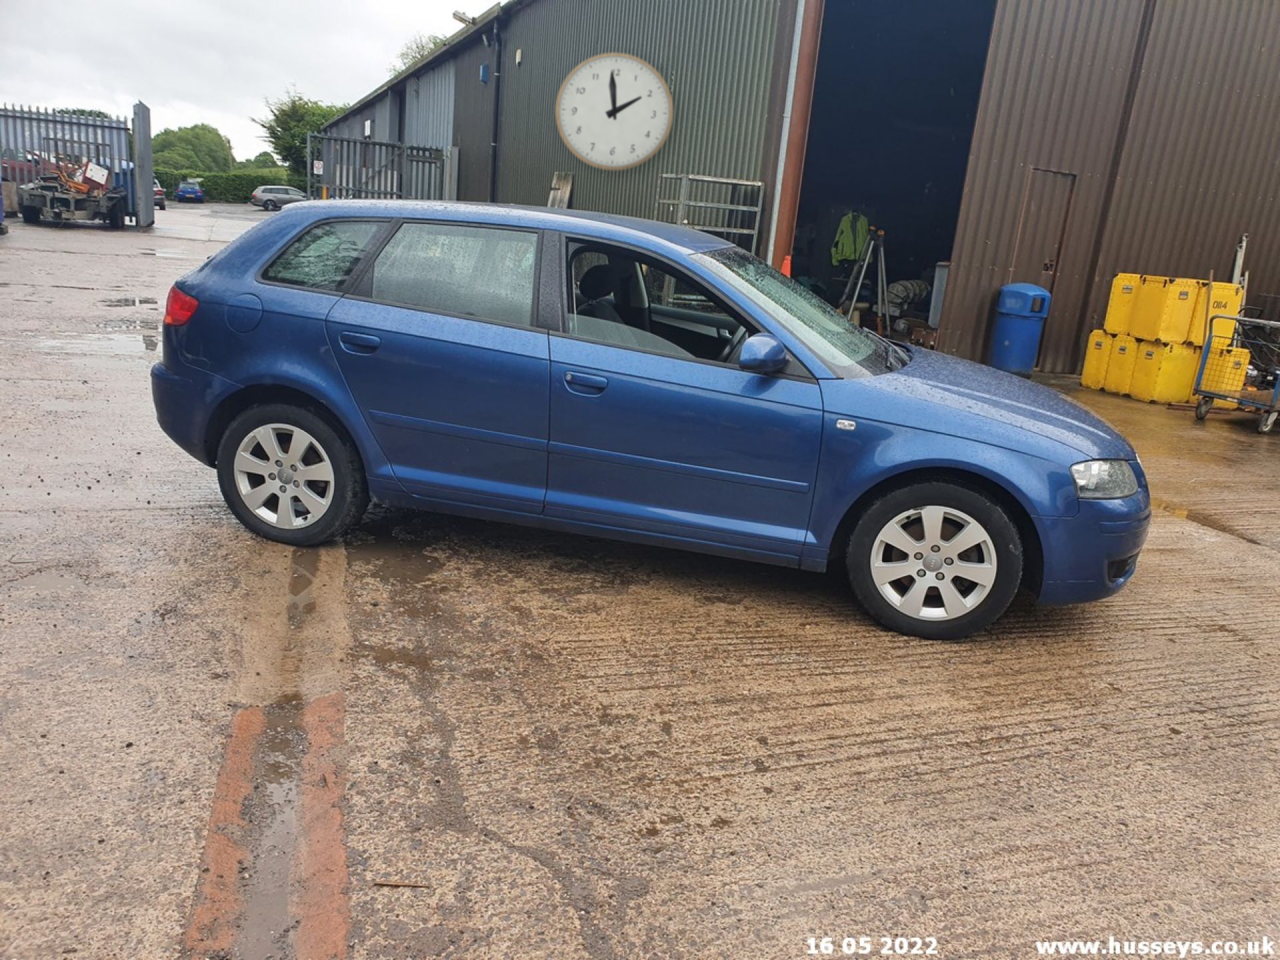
1h59
